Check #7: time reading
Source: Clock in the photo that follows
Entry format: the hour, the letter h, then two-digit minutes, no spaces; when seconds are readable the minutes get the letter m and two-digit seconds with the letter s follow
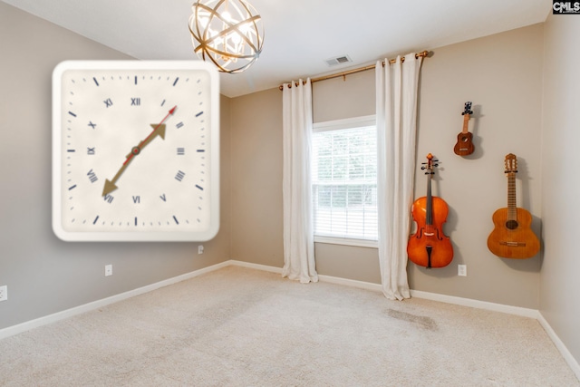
1h36m07s
